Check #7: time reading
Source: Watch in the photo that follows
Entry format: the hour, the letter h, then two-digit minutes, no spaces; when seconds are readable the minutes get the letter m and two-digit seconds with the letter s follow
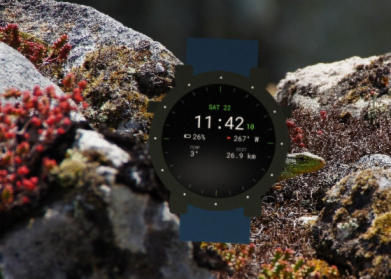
11h42
